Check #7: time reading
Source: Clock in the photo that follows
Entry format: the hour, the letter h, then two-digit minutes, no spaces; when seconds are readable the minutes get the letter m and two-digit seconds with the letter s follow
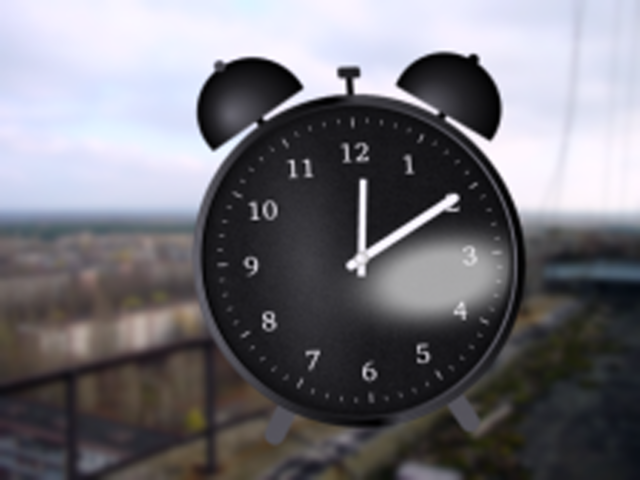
12h10
